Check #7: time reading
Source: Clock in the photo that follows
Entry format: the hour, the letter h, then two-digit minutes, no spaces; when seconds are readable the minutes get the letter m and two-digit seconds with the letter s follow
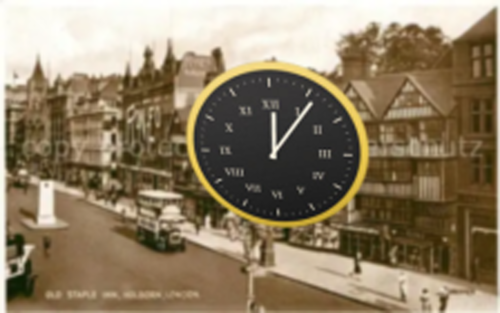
12h06
